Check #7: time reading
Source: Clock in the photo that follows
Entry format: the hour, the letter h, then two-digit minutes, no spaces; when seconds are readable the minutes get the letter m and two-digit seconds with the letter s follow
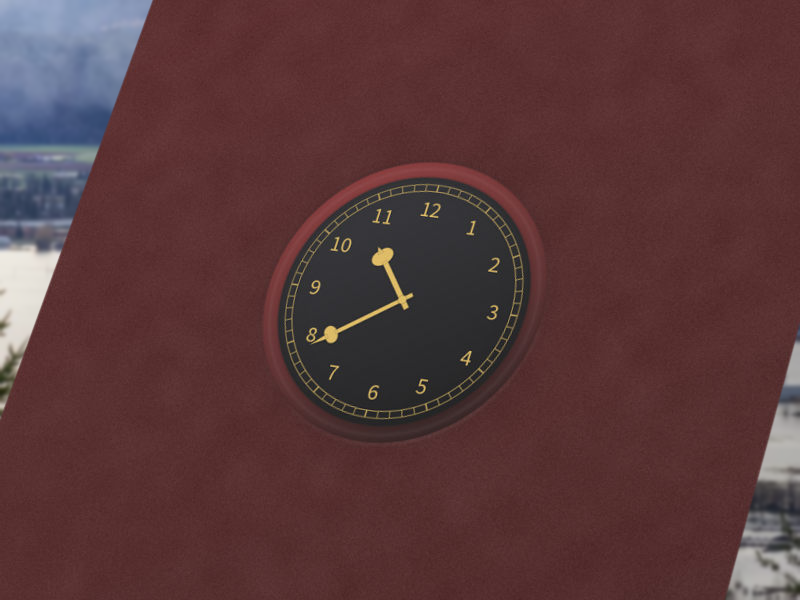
10h39
